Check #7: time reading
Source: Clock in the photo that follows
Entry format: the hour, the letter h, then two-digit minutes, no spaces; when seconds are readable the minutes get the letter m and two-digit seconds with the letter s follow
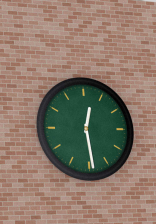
12h29
